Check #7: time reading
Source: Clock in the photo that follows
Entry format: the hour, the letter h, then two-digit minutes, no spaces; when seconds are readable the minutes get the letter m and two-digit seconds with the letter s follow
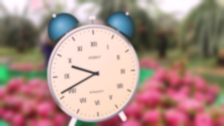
9h41
